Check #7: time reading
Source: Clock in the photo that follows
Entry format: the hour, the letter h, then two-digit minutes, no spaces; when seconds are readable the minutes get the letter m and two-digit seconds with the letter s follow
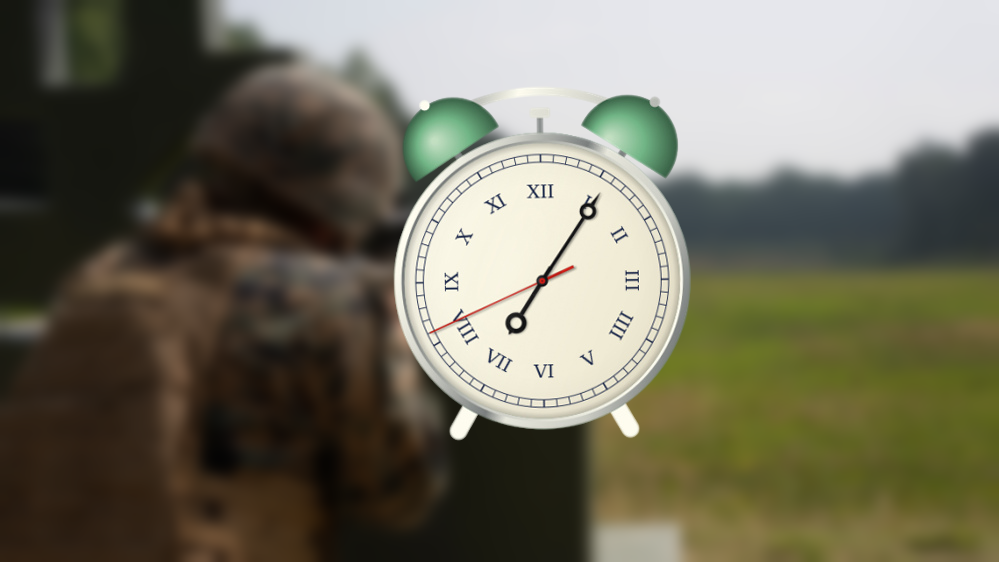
7h05m41s
